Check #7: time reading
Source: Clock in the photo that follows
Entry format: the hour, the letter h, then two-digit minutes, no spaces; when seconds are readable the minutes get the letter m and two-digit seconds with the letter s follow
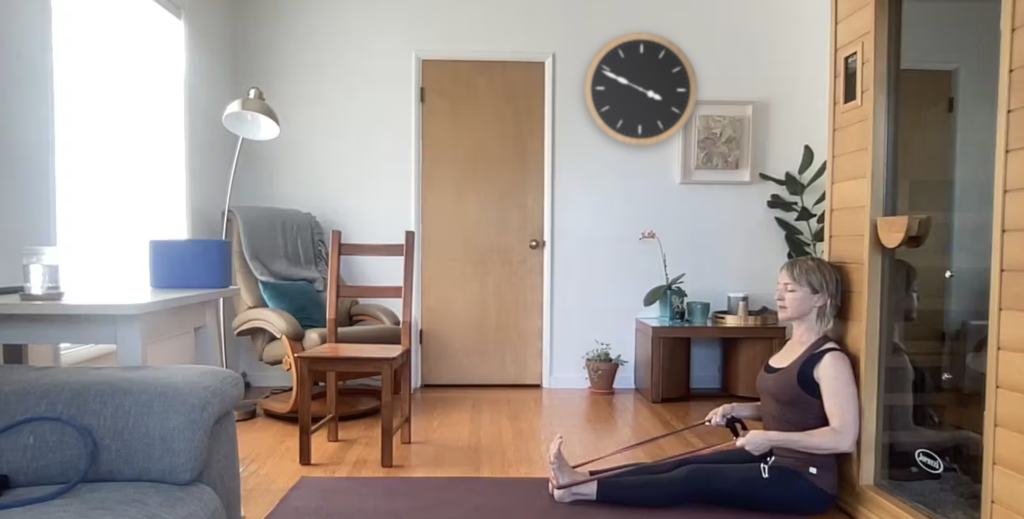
3h49
